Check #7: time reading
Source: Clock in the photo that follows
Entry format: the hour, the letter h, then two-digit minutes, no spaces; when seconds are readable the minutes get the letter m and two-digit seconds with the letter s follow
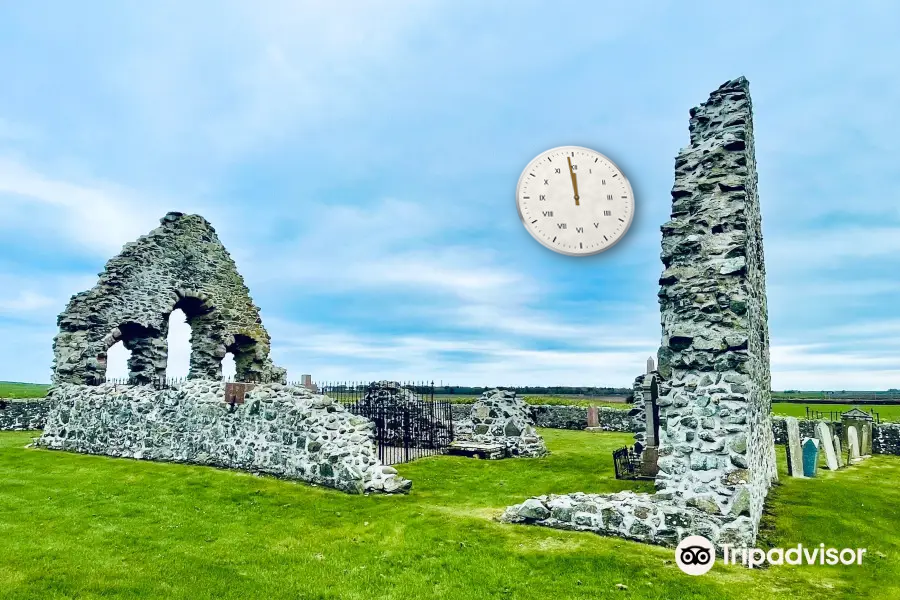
11h59
